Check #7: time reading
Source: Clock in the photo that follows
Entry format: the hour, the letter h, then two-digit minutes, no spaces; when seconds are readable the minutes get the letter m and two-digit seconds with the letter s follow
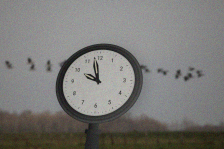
9h58
